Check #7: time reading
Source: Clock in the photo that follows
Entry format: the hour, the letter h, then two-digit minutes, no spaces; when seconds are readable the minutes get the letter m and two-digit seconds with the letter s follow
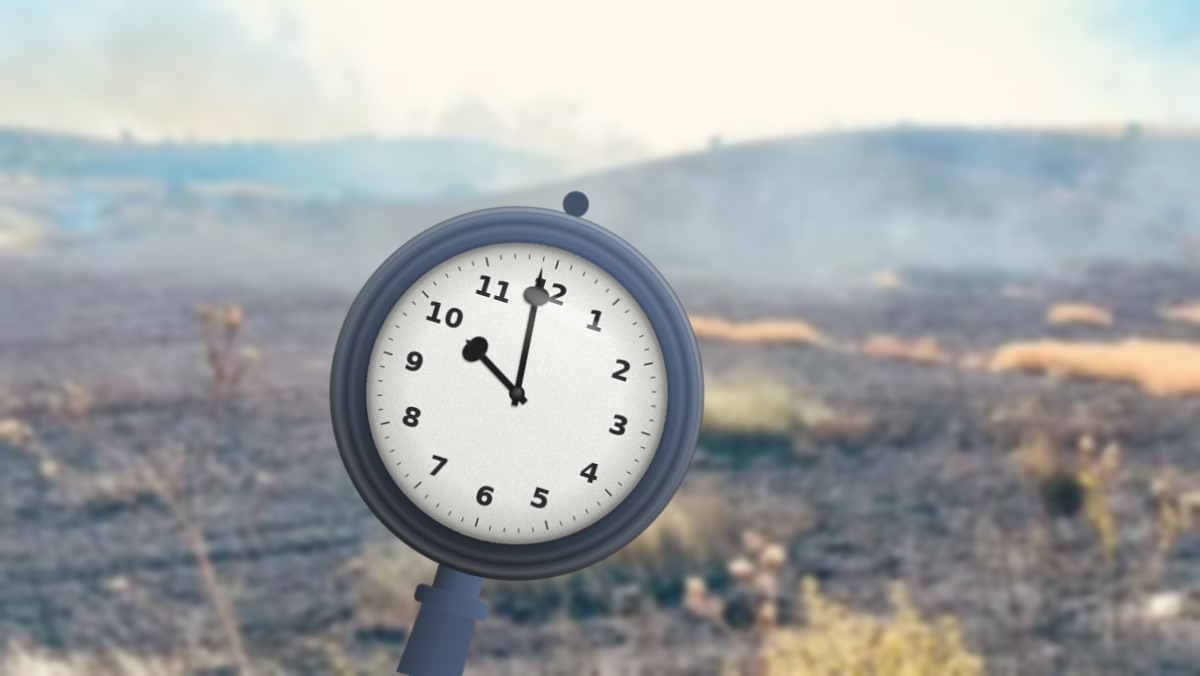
9h59
